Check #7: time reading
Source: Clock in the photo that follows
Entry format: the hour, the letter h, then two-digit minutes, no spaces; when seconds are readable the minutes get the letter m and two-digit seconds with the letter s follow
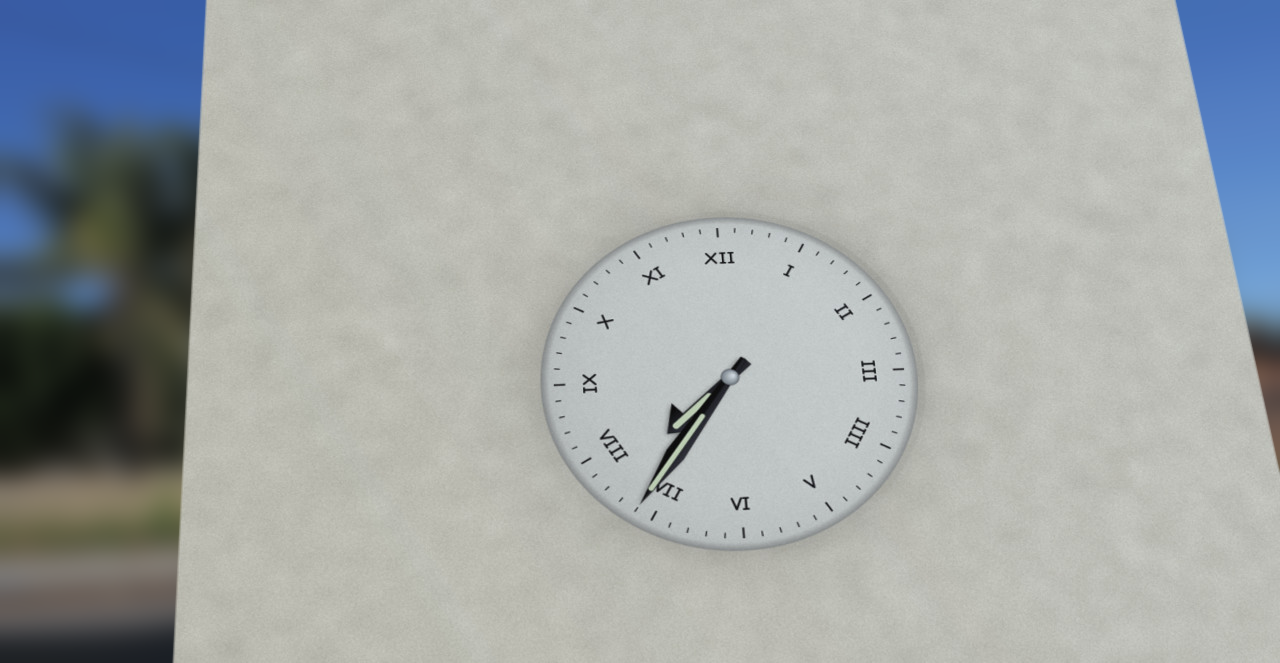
7h36
